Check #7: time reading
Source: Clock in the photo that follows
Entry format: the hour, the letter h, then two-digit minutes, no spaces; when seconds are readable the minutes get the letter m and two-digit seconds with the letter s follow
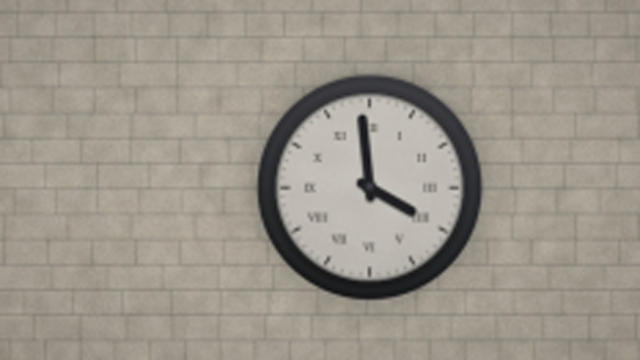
3h59
